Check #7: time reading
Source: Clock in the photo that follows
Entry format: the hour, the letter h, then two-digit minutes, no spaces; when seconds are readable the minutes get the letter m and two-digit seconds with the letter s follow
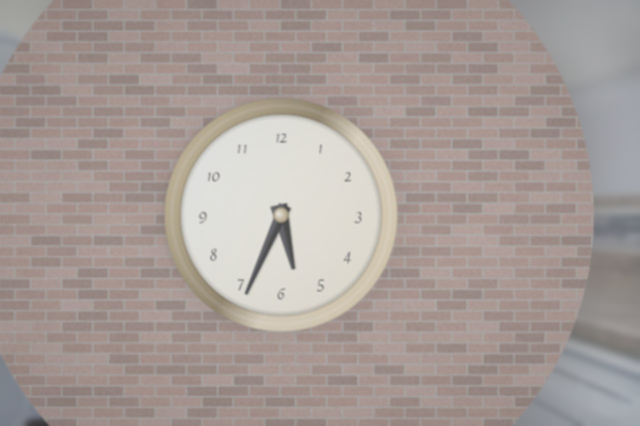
5h34
